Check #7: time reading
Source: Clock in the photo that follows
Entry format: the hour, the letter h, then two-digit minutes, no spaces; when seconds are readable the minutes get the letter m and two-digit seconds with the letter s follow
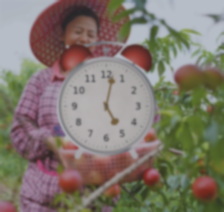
5h02
